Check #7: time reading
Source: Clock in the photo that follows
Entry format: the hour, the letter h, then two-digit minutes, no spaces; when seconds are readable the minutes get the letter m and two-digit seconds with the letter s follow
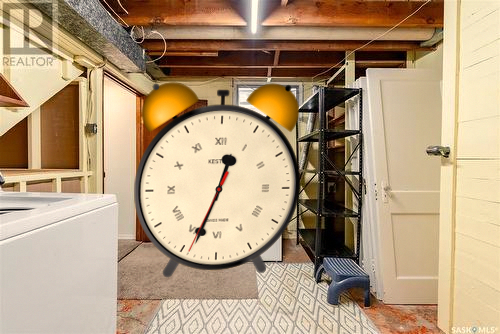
12h33m34s
